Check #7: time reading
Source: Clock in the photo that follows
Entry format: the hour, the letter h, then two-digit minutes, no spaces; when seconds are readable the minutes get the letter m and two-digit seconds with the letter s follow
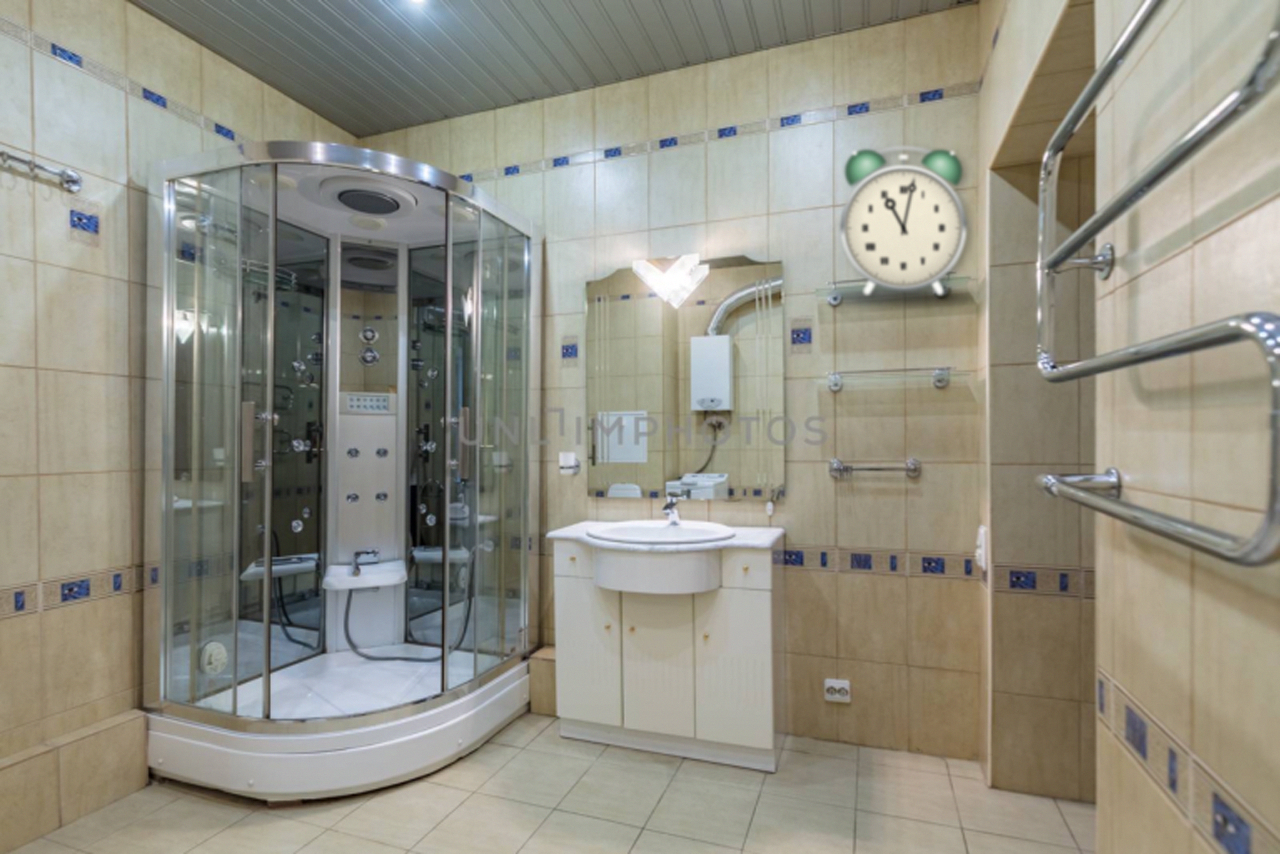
11h02
